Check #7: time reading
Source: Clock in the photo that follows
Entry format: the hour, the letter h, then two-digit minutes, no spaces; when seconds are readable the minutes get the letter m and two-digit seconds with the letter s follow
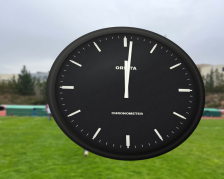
12h01
